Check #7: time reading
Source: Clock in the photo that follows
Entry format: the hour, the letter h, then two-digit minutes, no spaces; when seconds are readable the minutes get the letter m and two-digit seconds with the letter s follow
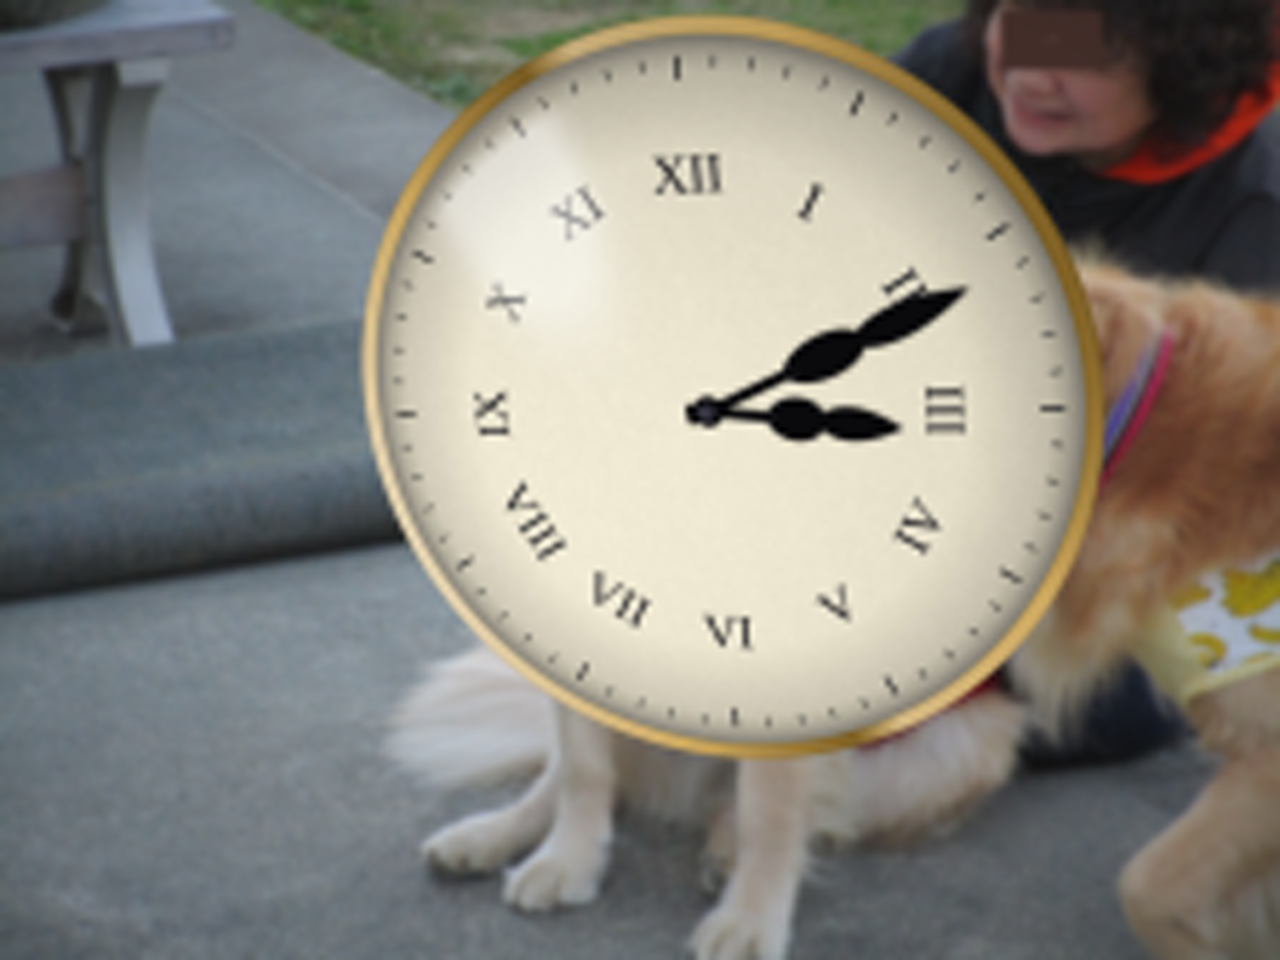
3h11
